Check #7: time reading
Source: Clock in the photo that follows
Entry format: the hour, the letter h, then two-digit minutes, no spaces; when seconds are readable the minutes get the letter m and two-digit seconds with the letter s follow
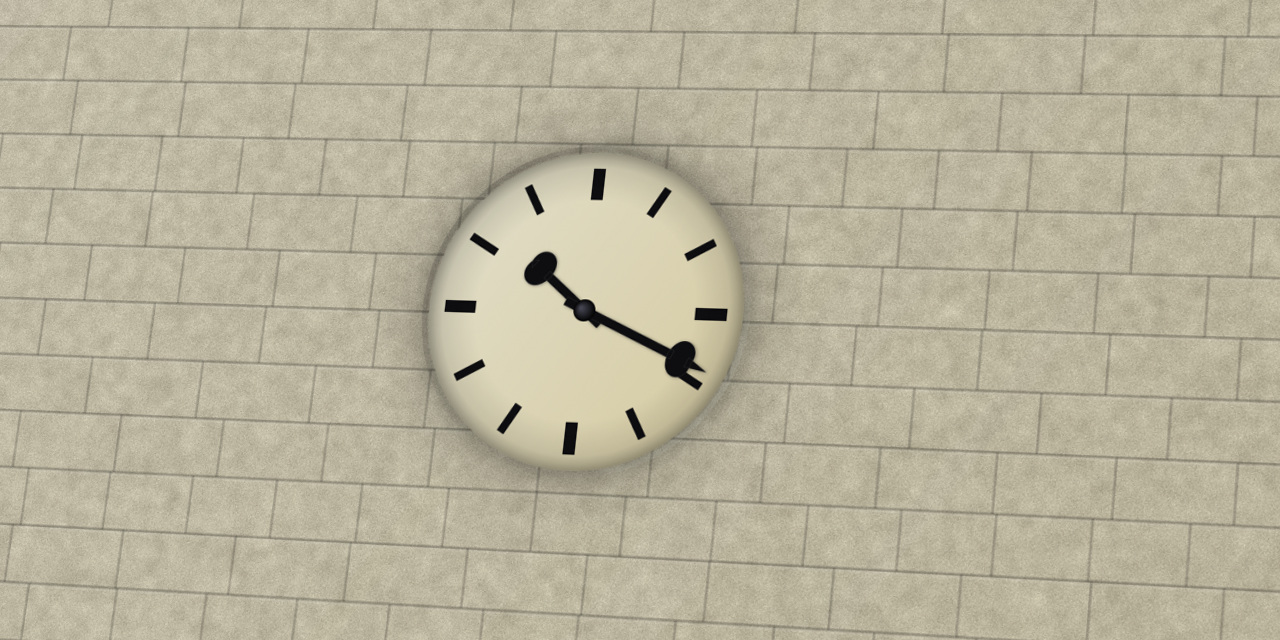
10h19
